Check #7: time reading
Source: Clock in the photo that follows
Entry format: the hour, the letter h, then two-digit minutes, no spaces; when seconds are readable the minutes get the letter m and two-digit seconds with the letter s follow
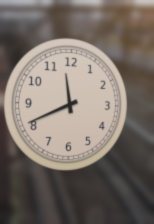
11h41
